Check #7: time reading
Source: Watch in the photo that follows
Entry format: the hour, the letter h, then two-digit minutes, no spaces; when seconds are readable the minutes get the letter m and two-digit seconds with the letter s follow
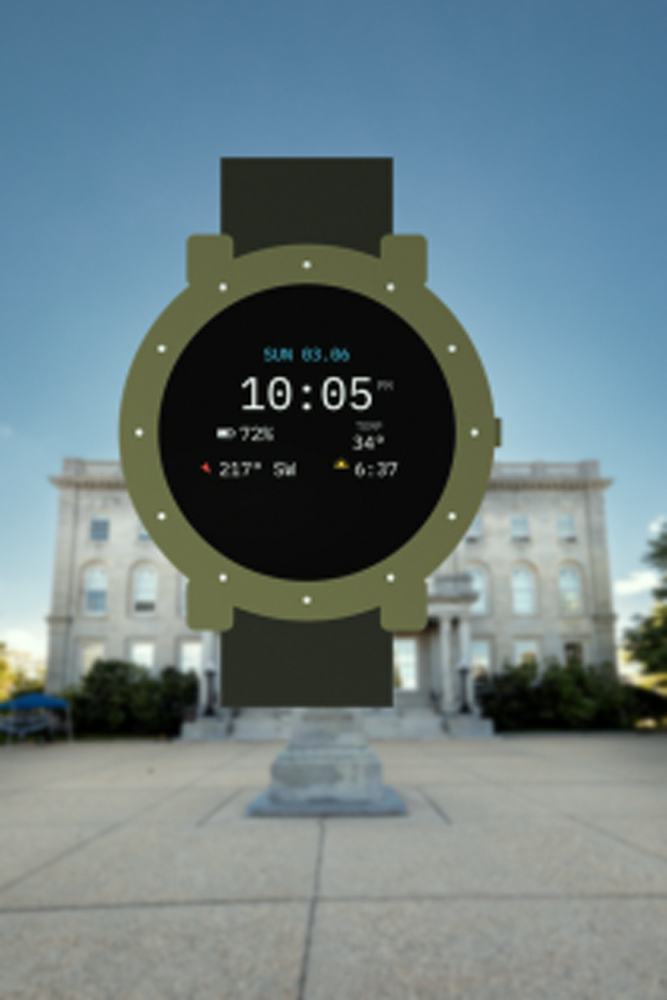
10h05
